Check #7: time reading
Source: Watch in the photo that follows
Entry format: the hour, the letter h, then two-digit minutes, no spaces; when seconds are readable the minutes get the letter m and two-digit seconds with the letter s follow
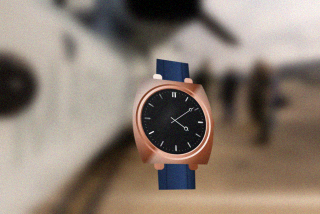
4h09
